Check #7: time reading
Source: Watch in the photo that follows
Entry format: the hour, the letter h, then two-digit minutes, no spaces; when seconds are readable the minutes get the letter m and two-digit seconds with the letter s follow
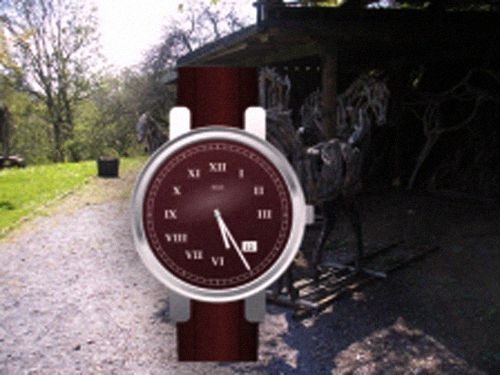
5h25
